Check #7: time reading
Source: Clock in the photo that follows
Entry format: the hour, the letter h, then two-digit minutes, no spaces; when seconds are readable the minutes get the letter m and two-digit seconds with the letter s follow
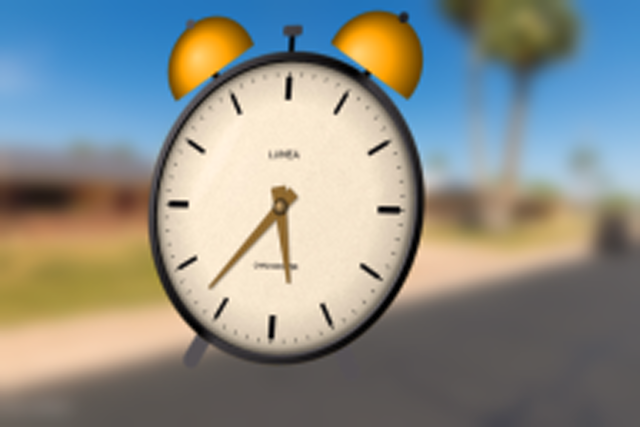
5h37
